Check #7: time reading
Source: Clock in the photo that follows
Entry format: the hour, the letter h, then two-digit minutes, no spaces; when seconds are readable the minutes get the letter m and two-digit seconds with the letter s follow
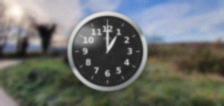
1h00
